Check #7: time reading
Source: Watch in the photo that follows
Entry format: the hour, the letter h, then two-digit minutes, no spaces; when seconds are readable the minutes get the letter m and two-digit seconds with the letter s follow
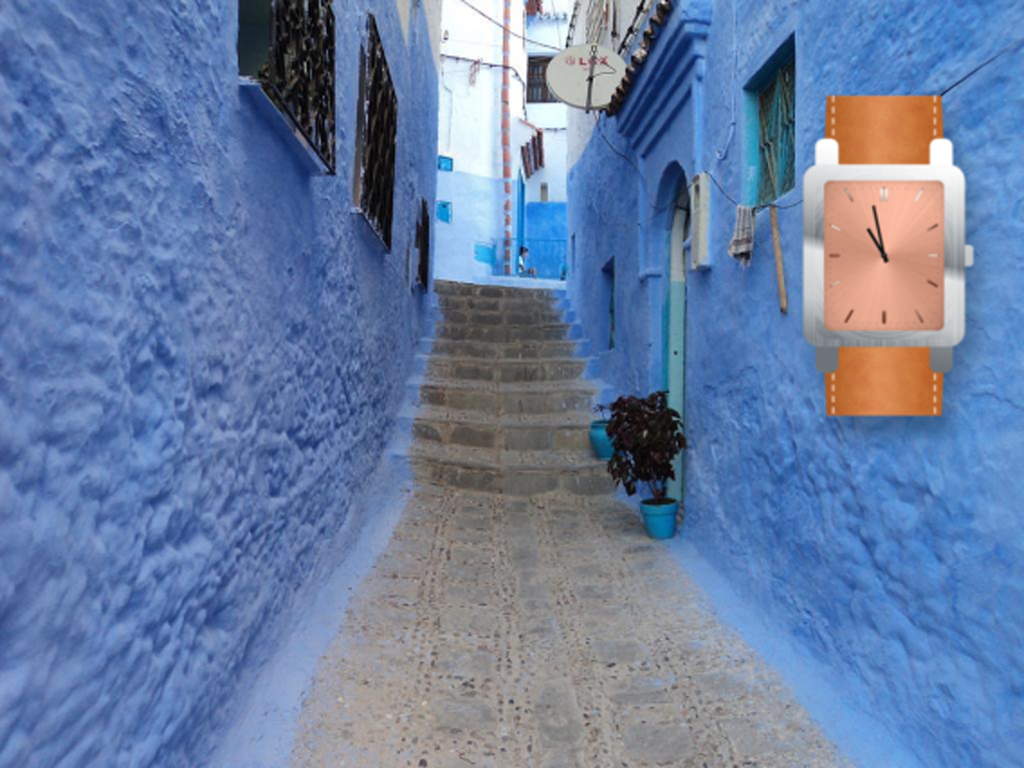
10h58
